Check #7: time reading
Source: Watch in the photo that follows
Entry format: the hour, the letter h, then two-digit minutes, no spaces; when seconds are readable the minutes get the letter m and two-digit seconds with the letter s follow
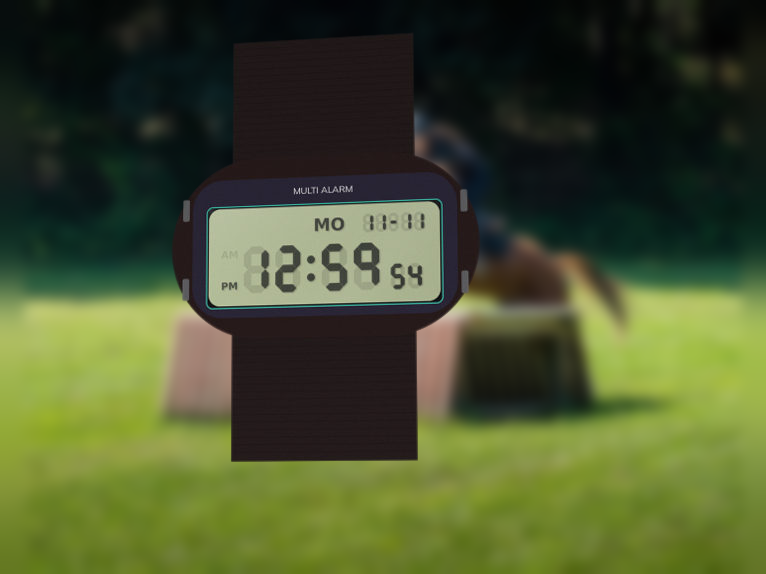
12h59m54s
